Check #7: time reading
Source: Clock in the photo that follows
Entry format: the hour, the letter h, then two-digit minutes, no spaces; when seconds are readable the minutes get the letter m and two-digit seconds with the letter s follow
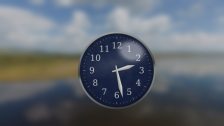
2h28
